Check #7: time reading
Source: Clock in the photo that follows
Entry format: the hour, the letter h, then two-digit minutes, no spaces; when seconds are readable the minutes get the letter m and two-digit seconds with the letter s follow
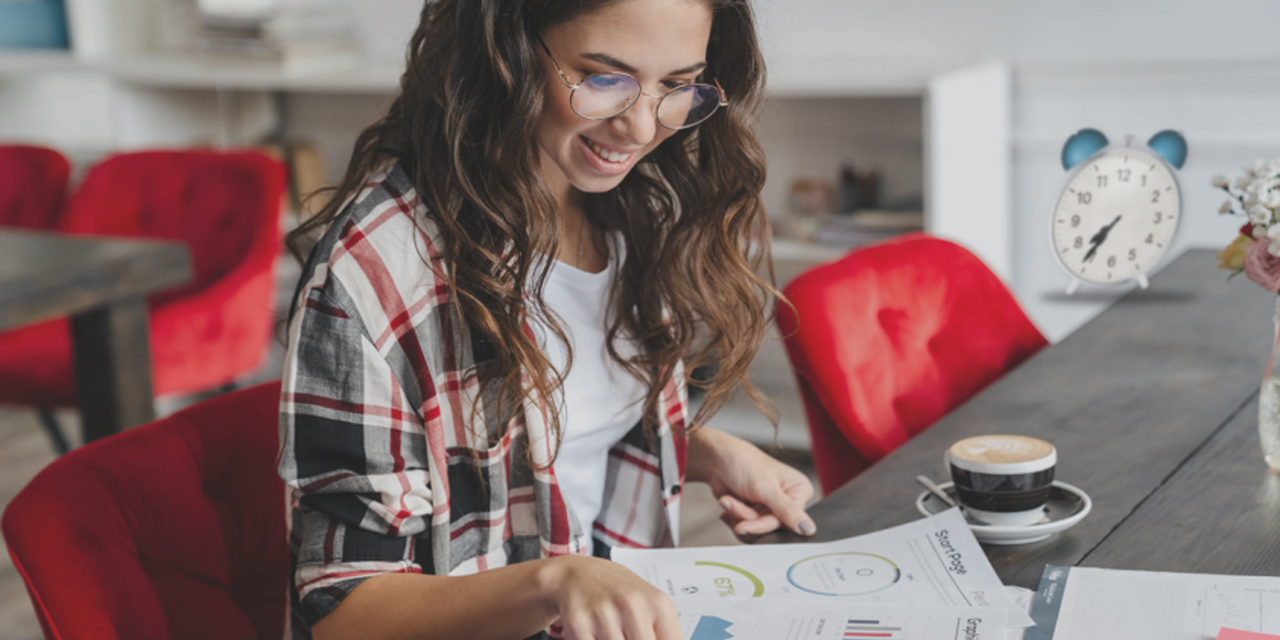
7h36
